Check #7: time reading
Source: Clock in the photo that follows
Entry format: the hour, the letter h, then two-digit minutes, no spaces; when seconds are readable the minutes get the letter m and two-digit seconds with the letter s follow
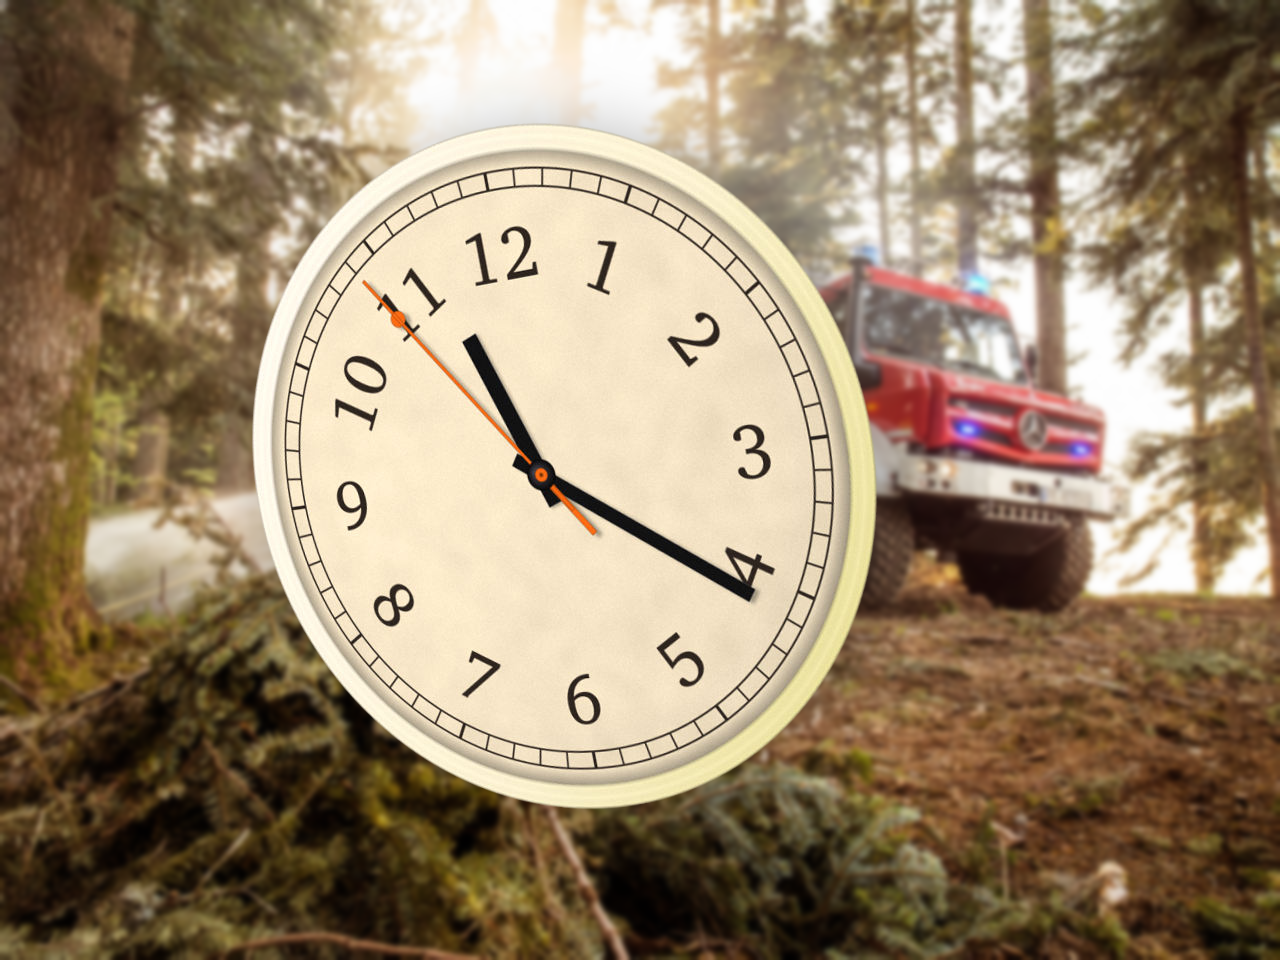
11h20m54s
